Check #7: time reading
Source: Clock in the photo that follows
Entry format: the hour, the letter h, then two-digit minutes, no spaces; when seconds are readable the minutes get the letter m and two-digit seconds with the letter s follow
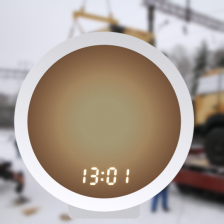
13h01
